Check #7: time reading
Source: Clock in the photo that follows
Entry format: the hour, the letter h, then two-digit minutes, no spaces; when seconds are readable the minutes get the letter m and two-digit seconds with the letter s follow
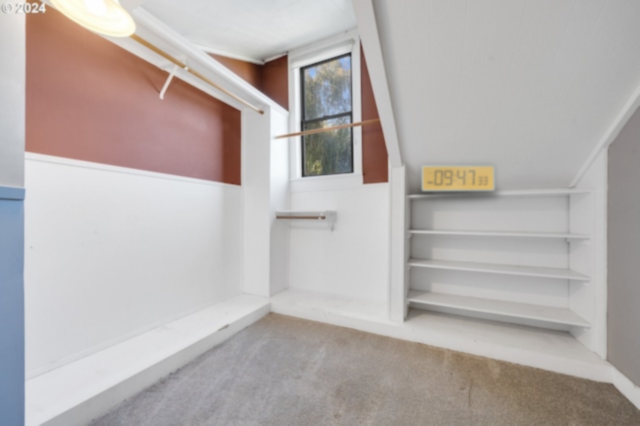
9h47
